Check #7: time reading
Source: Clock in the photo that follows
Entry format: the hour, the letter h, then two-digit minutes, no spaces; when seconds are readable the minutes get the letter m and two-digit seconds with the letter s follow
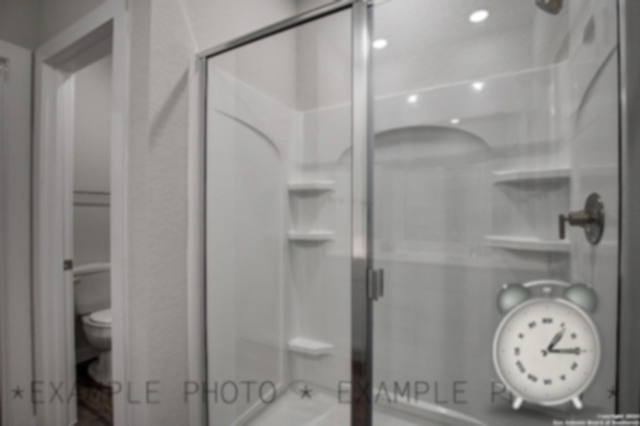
1h15
